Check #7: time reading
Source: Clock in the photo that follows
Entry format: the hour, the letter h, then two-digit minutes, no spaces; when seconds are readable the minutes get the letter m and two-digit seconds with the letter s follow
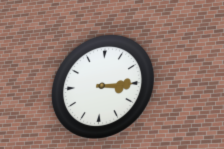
3h15
